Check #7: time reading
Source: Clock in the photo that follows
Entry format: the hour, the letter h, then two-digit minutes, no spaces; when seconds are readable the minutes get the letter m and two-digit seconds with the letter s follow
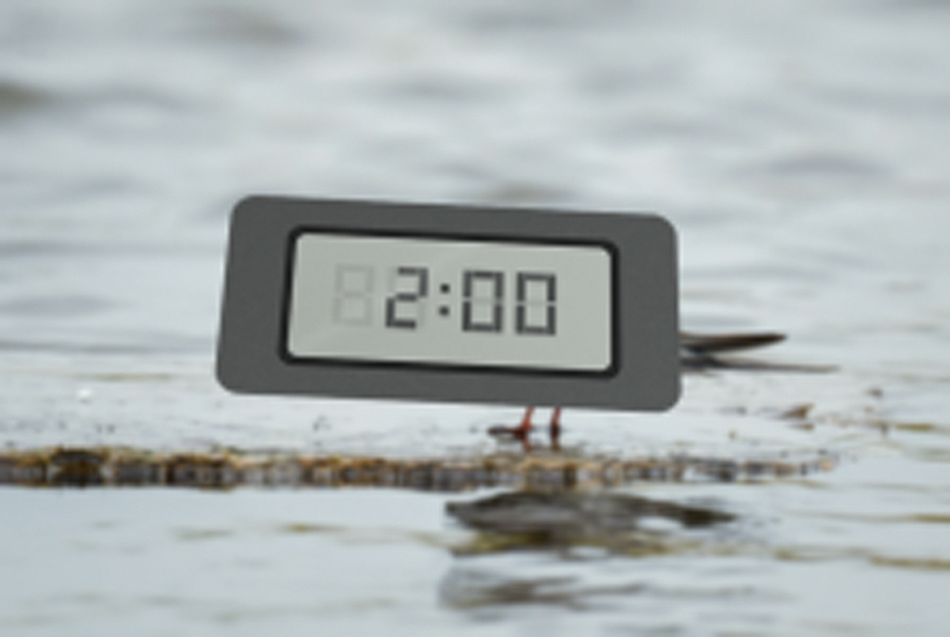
2h00
